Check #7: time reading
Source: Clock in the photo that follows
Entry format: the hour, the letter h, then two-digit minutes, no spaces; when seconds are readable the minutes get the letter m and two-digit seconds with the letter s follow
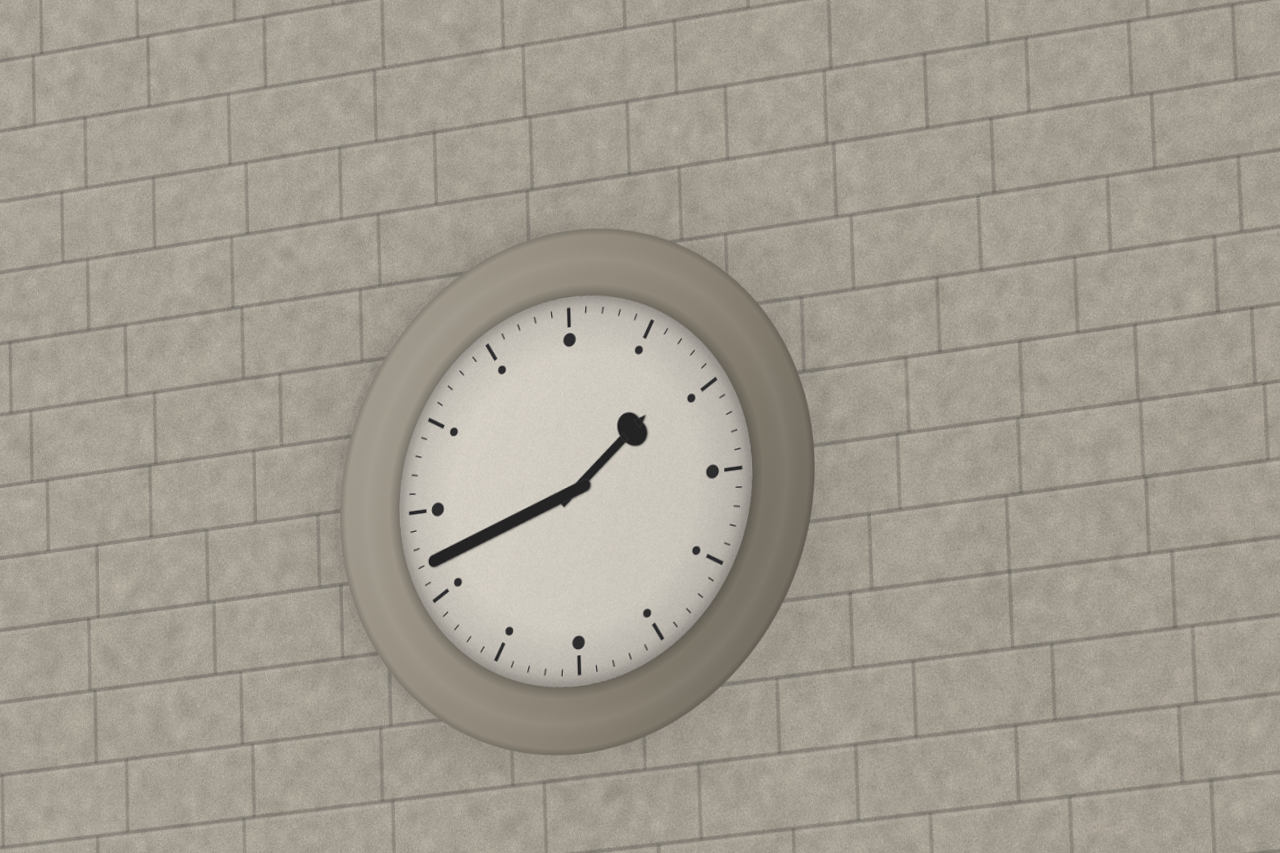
1h42
